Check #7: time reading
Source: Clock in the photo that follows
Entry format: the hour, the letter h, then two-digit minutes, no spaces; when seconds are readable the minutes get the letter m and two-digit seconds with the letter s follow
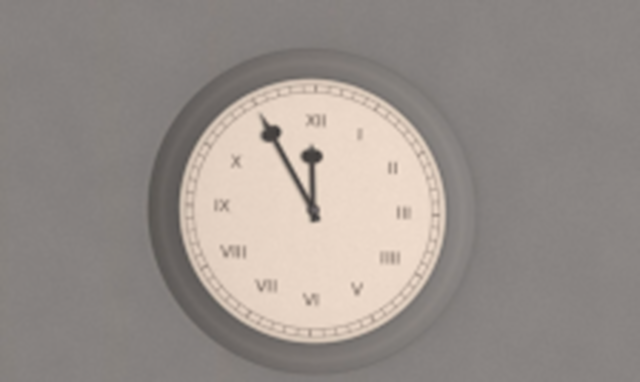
11h55
